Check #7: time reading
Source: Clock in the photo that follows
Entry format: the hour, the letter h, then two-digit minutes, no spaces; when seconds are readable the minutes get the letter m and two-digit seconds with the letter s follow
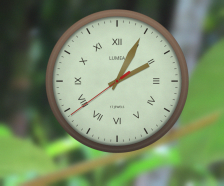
2h04m39s
